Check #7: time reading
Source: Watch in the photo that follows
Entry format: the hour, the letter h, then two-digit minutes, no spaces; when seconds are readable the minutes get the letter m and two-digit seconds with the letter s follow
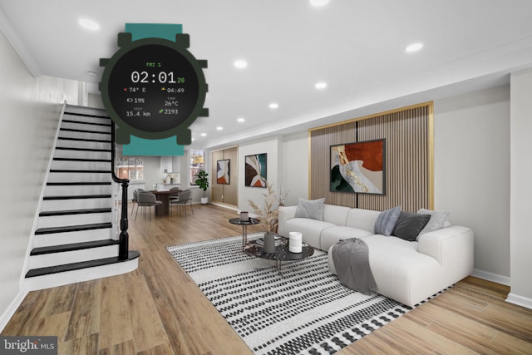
2h01
